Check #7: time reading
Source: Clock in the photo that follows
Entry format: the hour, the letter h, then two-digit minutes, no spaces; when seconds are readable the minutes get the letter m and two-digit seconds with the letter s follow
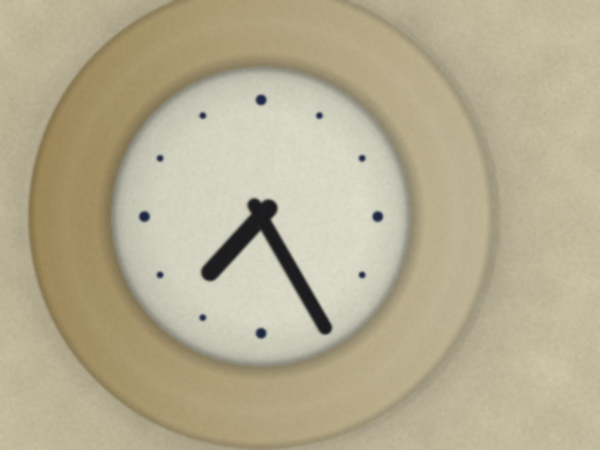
7h25
